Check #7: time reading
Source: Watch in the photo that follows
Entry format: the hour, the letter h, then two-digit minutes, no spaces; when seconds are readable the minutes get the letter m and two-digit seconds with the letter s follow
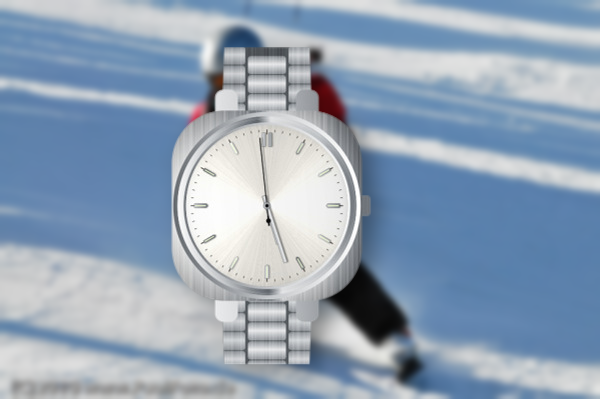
5h26m59s
